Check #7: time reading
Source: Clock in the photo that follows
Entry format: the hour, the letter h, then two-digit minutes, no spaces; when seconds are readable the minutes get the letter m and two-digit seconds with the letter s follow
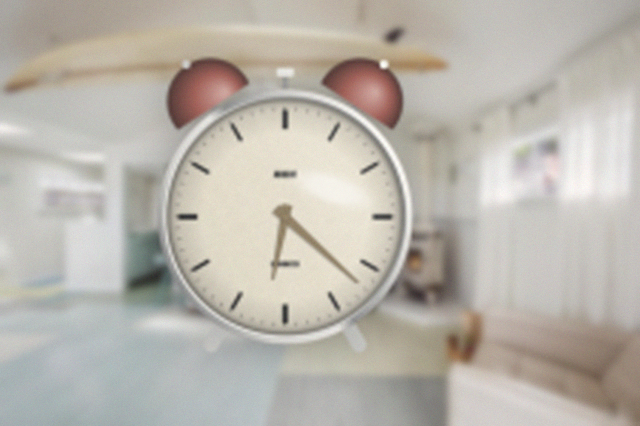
6h22
